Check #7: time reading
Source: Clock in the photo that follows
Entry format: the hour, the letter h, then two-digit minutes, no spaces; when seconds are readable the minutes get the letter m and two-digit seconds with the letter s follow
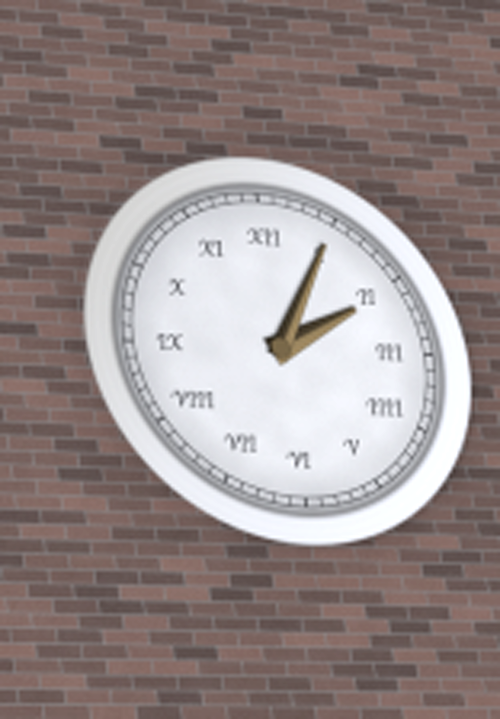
2h05
